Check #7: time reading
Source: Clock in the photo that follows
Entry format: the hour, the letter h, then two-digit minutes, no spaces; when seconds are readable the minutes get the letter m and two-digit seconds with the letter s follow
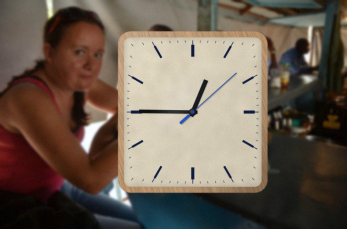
12h45m08s
